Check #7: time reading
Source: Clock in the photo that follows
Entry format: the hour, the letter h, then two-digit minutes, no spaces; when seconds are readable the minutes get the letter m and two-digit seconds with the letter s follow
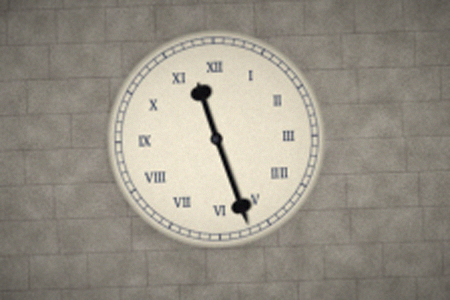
11h27
